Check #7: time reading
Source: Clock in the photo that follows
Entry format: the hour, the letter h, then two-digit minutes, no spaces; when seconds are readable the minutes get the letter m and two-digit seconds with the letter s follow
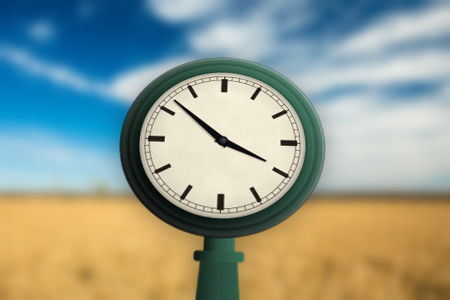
3h52
